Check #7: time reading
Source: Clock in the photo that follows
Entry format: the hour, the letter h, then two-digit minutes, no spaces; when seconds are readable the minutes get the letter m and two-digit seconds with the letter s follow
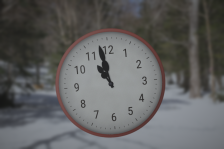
10h58
